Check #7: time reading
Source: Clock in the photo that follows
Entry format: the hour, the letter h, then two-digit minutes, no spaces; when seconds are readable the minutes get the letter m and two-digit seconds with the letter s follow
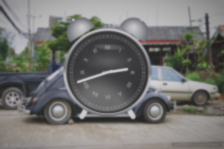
2h42
